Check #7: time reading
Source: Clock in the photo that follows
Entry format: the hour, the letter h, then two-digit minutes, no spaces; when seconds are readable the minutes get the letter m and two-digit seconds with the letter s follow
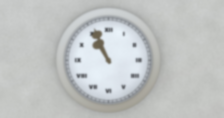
10h56
